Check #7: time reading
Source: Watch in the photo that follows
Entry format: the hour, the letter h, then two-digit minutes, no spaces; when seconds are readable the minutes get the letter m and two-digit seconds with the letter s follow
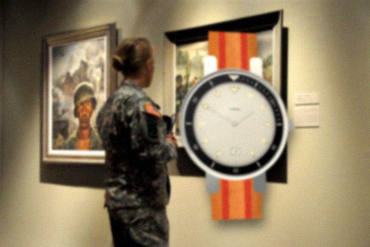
1h50
